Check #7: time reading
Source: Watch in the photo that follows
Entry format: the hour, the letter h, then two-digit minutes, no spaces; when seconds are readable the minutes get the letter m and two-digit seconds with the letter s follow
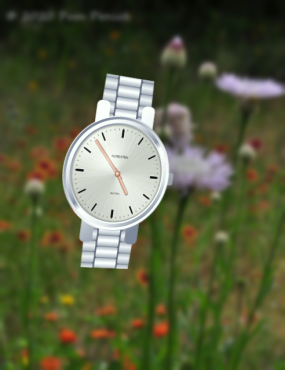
4h53
